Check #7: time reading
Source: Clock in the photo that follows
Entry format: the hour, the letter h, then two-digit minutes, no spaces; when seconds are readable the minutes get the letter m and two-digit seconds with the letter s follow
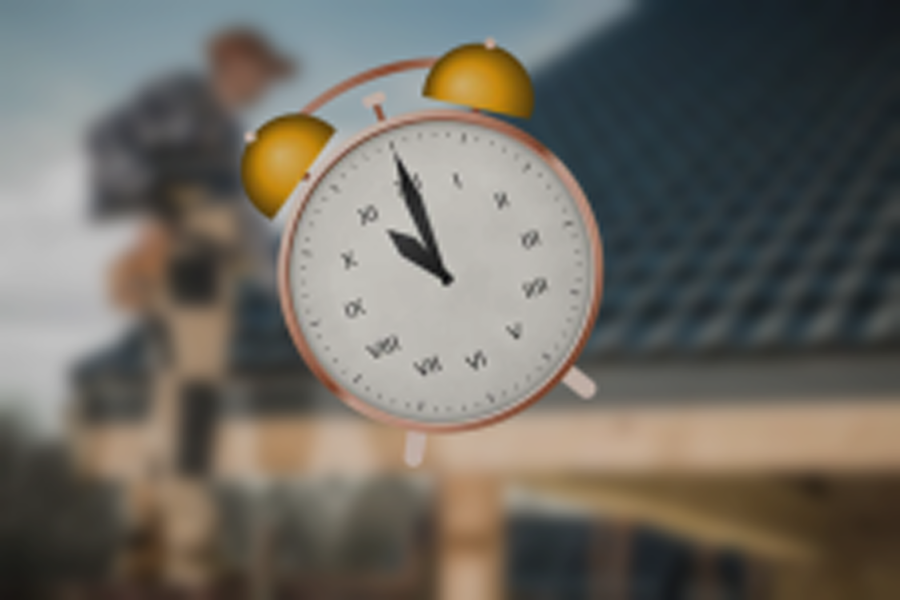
11h00
